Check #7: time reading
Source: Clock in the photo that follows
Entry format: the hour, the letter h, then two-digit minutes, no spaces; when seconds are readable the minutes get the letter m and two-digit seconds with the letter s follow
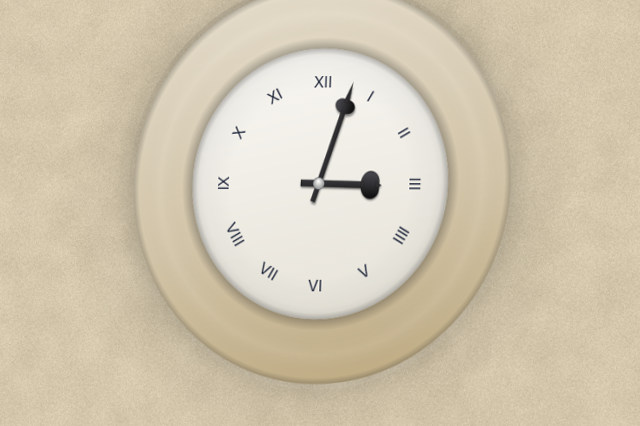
3h03
